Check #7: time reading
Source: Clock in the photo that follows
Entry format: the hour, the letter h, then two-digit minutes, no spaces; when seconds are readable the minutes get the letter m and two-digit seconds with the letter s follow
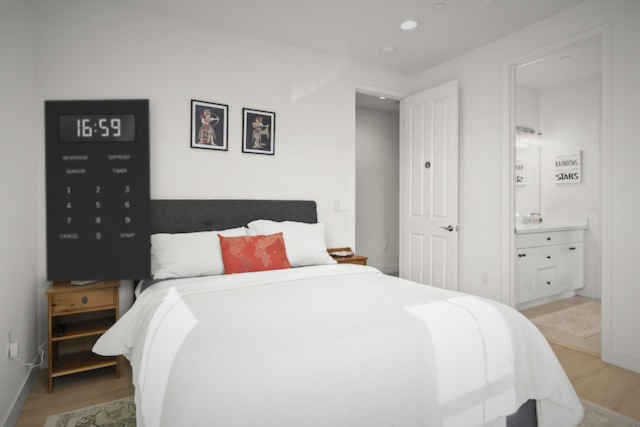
16h59
